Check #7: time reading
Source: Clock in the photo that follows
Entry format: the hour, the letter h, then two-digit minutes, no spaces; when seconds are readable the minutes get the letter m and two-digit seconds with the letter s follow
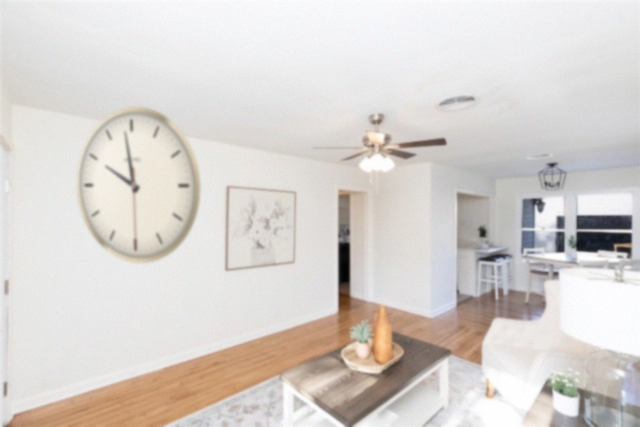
9h58m30s
